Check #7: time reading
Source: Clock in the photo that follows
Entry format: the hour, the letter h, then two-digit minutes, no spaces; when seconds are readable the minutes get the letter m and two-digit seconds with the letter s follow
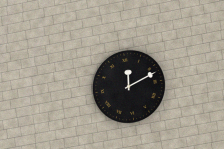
12h12
